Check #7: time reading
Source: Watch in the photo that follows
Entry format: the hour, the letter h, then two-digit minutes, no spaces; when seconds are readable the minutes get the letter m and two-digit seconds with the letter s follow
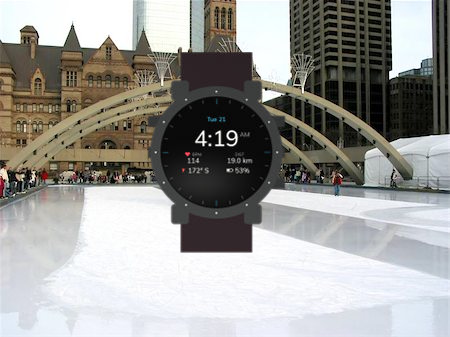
4h19
